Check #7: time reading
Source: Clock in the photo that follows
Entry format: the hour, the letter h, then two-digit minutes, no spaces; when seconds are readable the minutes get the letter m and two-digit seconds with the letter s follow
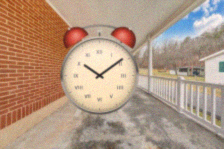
10h09
